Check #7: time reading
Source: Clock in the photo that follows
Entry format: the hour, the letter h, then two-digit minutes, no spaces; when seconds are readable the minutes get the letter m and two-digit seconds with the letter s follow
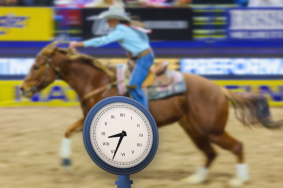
8h34
